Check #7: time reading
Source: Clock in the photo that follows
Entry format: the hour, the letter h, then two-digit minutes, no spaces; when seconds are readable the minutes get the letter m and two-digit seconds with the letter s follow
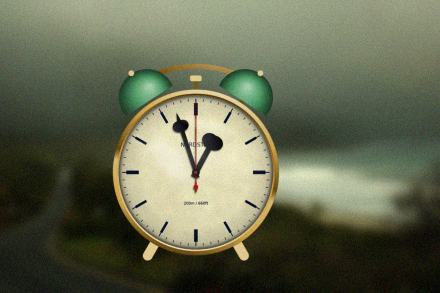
12h57m00s
